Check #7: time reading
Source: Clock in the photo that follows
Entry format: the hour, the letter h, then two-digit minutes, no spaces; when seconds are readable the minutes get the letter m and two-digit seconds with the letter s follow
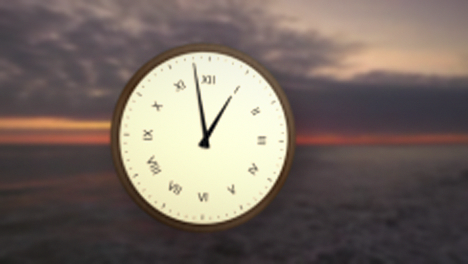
12h58
